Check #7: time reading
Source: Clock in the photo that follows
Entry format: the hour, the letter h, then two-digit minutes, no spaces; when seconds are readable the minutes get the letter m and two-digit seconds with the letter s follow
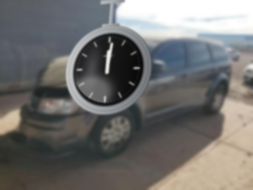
12h01
